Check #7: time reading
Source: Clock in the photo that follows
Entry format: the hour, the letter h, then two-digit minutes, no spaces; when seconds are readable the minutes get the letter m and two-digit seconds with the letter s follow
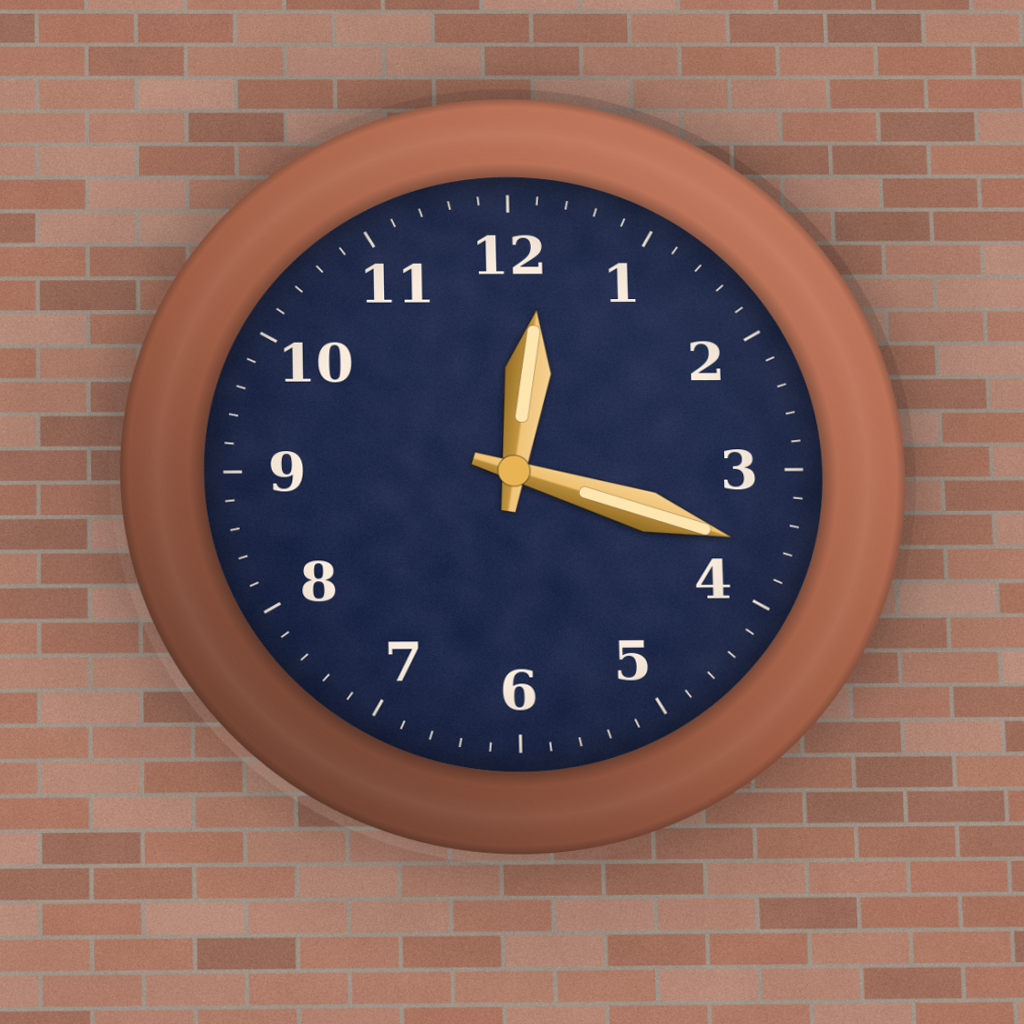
12h18
